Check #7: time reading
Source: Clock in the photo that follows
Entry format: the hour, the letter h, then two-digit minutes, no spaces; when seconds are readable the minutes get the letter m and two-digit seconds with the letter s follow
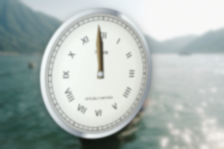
11h59
